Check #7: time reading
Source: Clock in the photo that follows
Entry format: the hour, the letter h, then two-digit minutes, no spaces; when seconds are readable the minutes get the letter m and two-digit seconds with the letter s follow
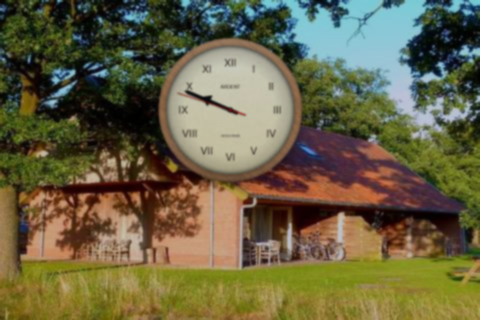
9h48m48s
